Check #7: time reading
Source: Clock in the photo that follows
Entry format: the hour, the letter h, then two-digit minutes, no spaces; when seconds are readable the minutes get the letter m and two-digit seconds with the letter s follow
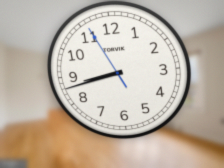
8h42m56s
